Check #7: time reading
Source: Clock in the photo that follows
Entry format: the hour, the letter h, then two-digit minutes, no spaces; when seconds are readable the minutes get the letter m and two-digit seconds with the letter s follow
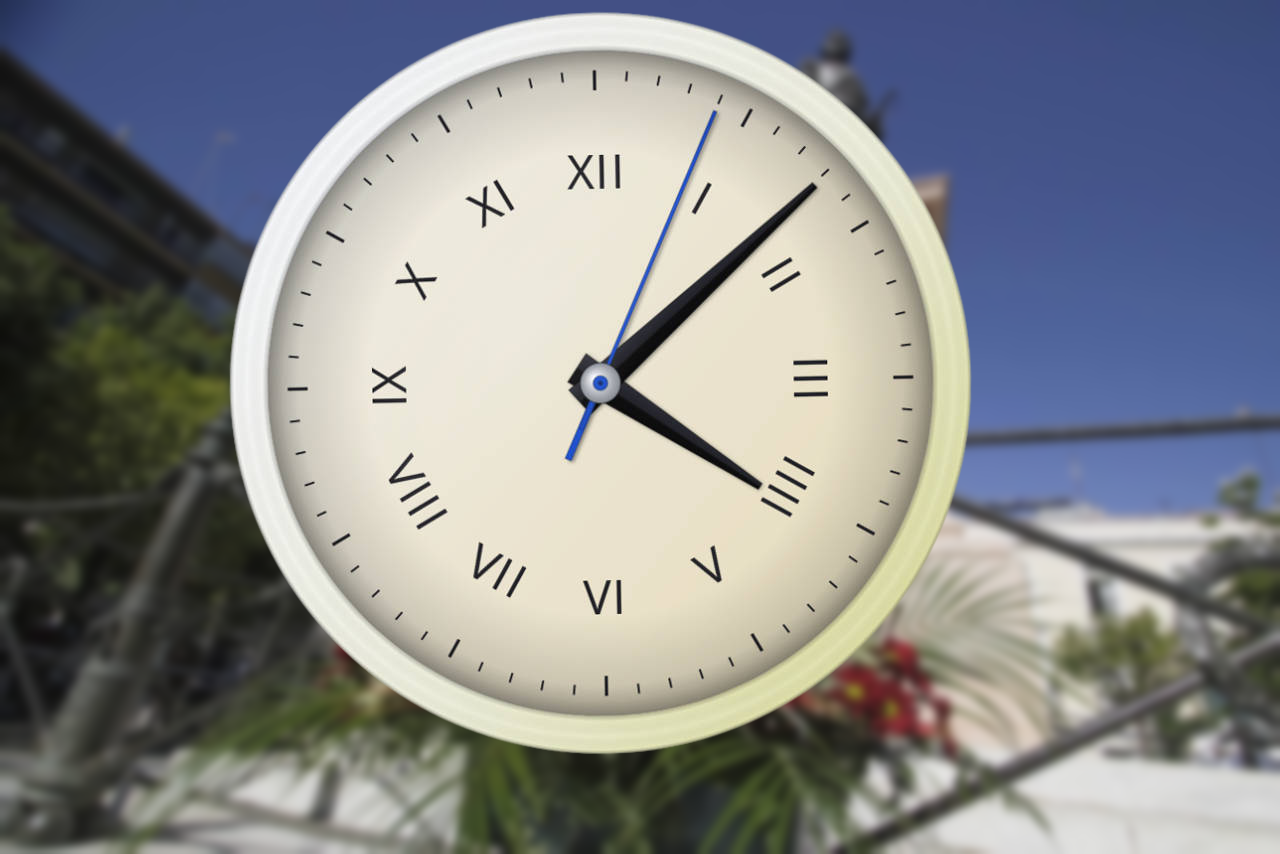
4h08m04s
